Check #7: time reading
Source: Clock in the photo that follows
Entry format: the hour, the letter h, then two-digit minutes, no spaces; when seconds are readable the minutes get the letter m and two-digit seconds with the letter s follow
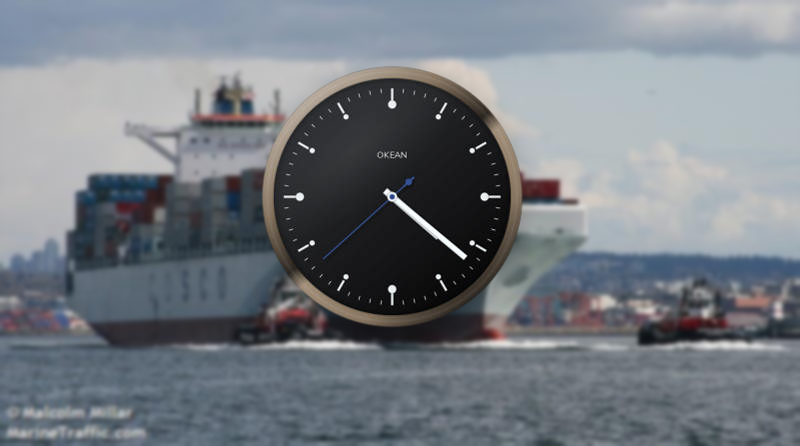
4h21m38s
